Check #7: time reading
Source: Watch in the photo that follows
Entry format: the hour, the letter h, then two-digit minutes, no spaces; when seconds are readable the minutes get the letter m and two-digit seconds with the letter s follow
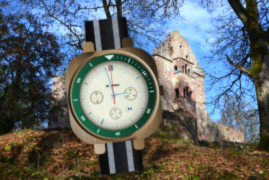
2h58
